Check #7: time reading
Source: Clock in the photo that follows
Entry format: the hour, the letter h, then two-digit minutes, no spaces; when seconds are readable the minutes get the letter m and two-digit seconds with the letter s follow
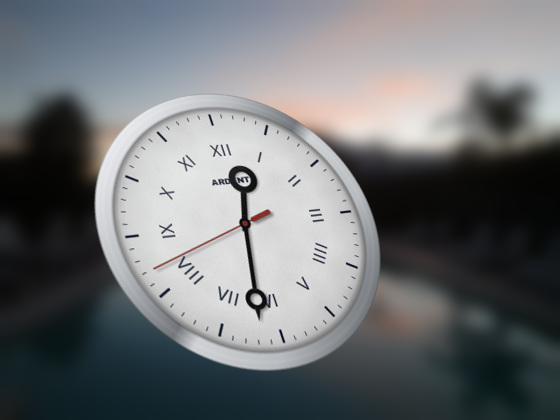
12h31m42s
